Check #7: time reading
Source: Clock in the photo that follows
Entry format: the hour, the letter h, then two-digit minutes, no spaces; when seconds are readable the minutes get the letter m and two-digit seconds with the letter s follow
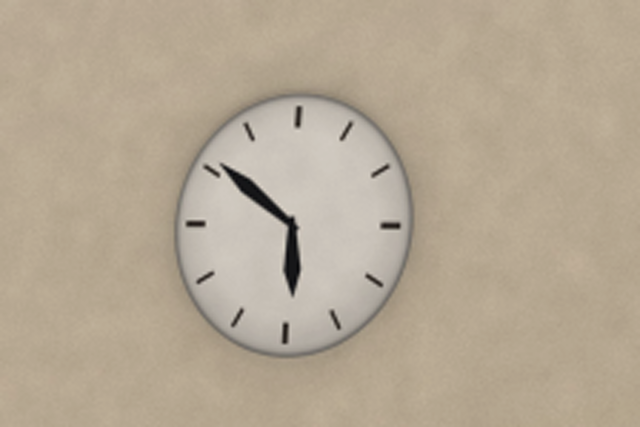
5h51
